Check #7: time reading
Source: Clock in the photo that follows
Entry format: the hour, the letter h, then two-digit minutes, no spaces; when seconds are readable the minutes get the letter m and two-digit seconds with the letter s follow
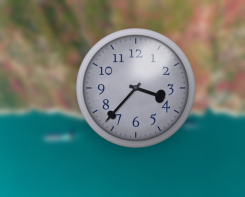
3h37
